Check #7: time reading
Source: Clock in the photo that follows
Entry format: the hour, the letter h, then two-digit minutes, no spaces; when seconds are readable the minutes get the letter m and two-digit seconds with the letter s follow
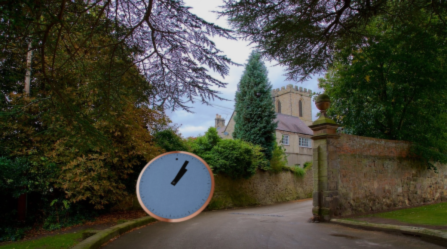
1h04
